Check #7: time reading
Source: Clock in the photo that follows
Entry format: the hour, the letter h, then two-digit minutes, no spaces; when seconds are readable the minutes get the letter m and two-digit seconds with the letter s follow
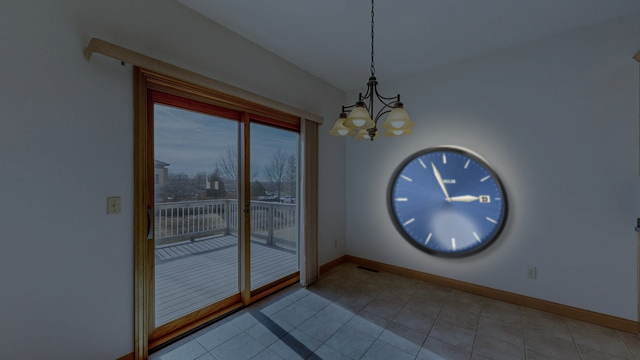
2h57
